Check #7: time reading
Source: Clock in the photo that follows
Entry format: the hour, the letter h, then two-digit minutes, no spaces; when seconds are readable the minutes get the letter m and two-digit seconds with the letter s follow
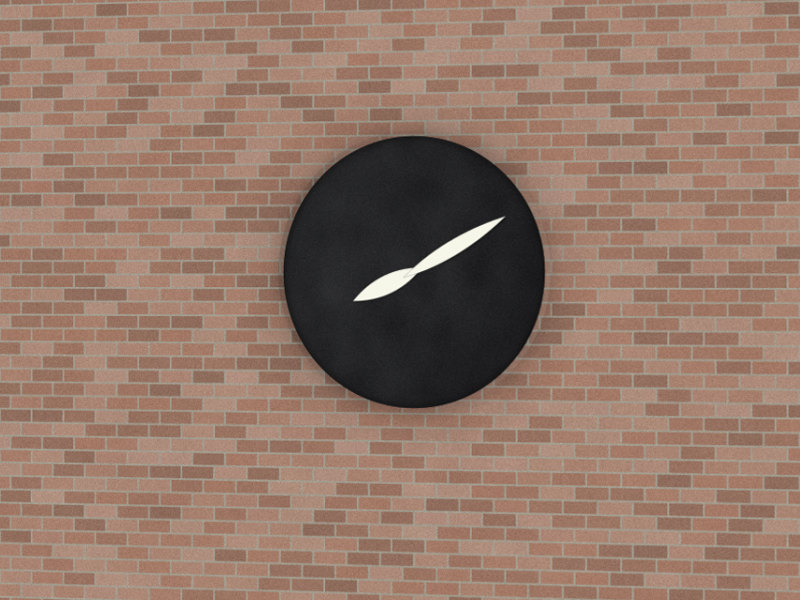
8h10
